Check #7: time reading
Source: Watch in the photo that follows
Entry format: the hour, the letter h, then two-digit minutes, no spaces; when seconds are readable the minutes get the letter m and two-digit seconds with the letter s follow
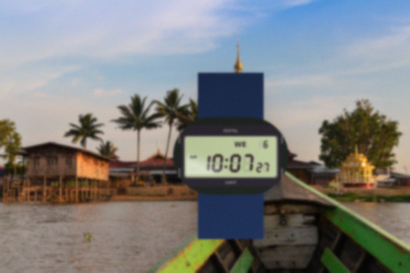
10h07
